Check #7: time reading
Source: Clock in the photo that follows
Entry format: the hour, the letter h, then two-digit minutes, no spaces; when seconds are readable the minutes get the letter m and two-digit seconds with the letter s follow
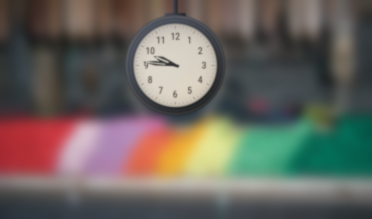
9h46
